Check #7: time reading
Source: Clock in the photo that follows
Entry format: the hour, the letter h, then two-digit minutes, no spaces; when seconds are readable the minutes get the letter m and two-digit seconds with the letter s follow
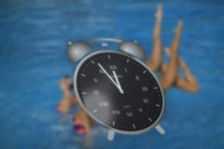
11h56
